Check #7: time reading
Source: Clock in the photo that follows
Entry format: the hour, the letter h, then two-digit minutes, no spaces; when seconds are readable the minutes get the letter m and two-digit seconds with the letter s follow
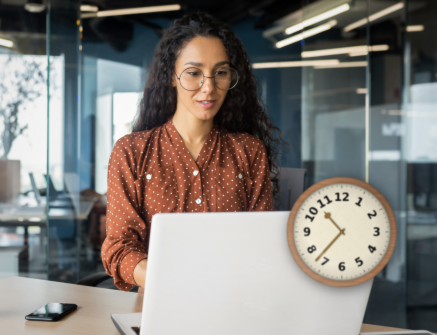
10h37
